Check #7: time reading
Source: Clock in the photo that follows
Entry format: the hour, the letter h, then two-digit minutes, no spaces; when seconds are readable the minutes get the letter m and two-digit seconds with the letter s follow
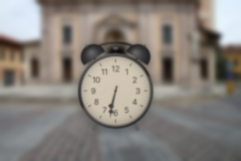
6h32
